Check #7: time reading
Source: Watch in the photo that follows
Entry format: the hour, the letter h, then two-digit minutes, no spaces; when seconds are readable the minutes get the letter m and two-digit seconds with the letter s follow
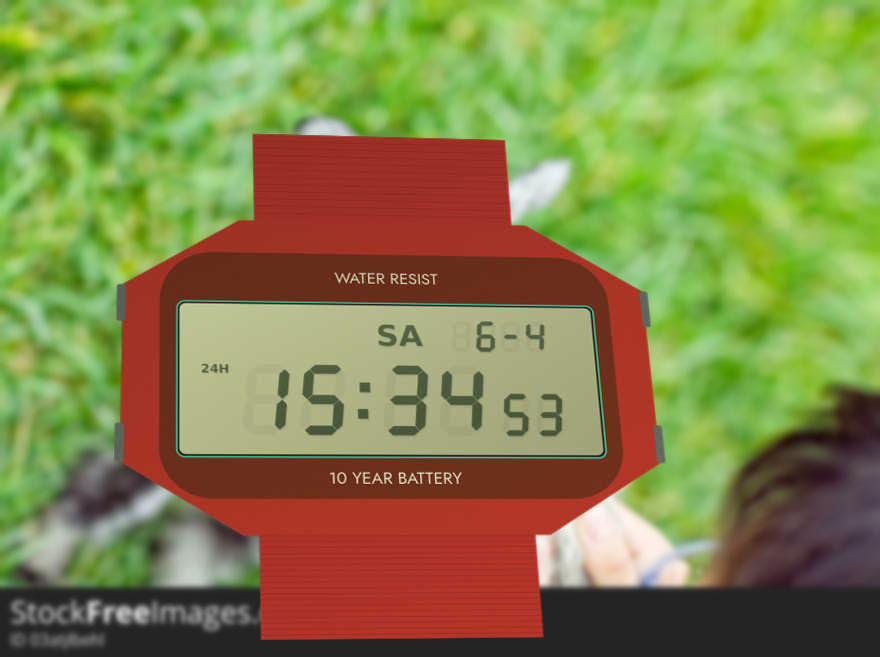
15h34m53s
